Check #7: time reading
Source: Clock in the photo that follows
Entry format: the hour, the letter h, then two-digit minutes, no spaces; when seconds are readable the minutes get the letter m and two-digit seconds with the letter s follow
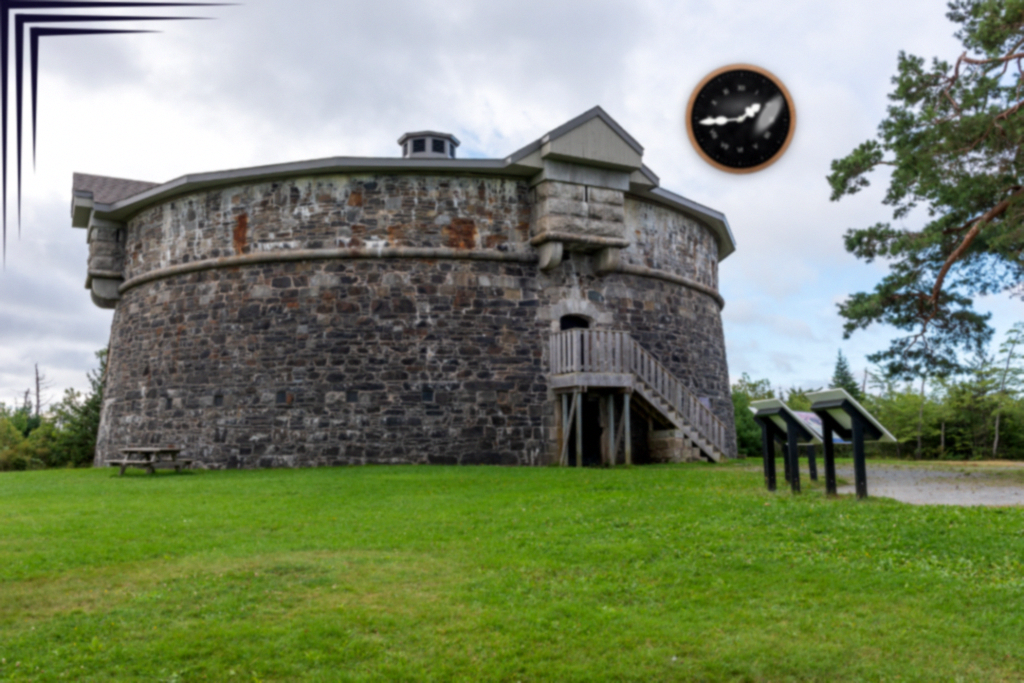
1h44
